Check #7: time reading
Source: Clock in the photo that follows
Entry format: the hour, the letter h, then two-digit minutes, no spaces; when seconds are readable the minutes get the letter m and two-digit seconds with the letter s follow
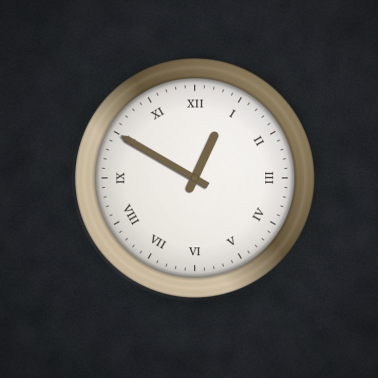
12h50
